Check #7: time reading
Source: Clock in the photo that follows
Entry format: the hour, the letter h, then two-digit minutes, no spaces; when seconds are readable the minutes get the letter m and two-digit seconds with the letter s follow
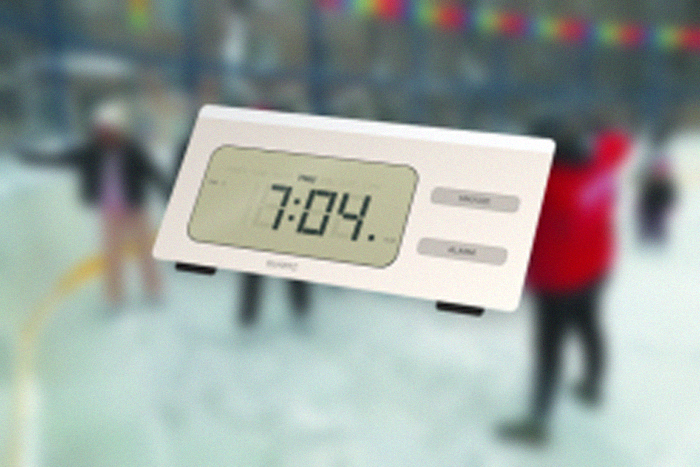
7h04
